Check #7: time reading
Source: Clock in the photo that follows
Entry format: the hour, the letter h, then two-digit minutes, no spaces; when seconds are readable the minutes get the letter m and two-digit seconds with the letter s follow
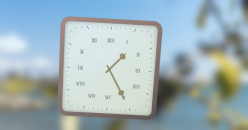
1h25
